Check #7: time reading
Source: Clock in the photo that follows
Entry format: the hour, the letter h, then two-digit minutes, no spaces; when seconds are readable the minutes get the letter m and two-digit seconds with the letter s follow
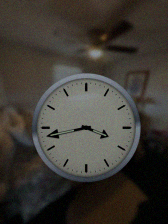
3h43
